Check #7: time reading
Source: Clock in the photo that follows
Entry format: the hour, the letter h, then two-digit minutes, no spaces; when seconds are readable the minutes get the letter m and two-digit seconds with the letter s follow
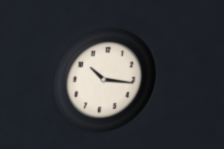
10h16
